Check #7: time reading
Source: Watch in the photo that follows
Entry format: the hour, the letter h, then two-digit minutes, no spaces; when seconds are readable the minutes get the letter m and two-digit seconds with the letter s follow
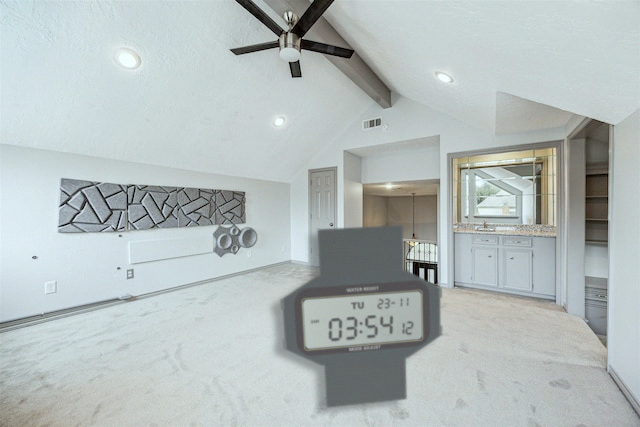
3h54m12s
